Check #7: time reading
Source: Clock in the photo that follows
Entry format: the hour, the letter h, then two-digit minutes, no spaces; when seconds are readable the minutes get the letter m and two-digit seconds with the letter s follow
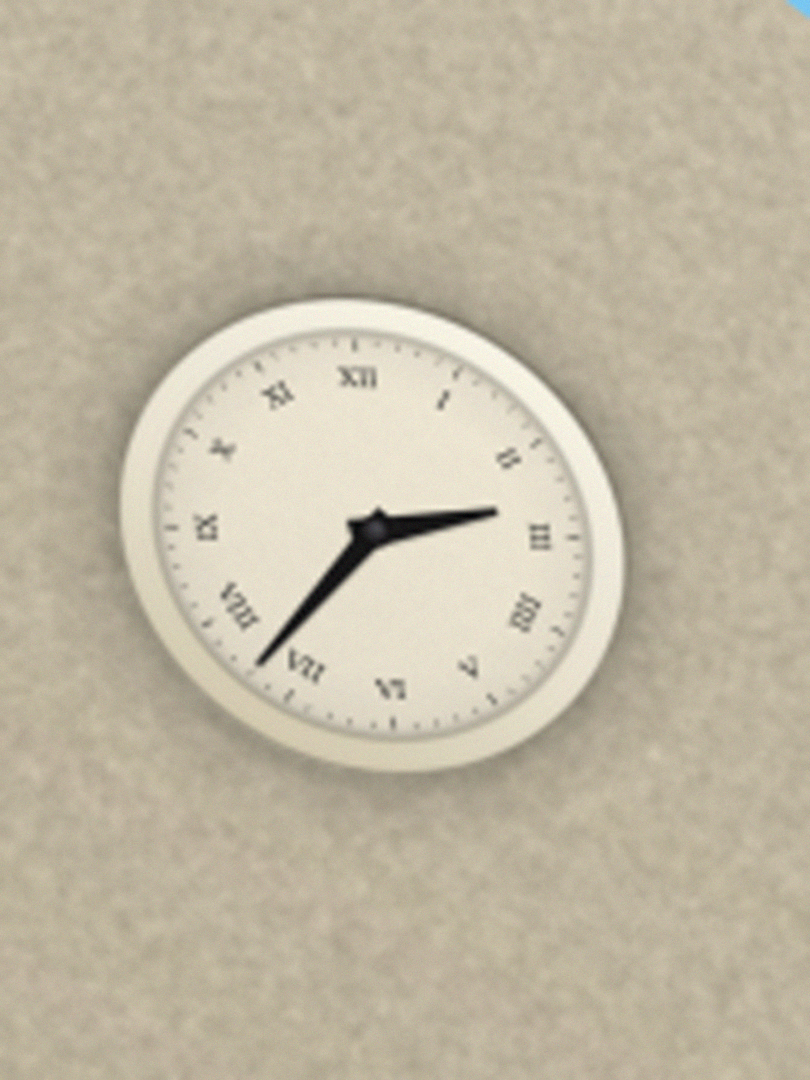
2h37
